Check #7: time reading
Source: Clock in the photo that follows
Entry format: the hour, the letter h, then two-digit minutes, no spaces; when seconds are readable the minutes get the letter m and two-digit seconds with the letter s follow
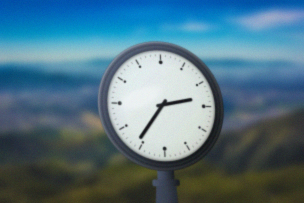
2h36
